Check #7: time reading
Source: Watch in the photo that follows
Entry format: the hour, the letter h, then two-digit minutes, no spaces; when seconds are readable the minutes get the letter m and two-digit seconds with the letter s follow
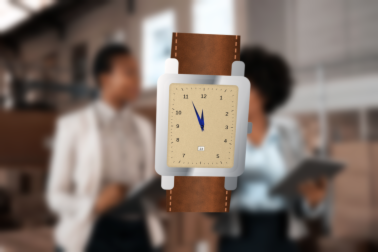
11h56
